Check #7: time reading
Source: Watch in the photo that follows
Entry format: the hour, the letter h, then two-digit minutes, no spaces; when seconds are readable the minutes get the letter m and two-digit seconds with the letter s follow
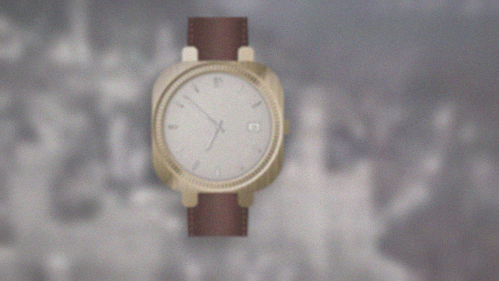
6h52
